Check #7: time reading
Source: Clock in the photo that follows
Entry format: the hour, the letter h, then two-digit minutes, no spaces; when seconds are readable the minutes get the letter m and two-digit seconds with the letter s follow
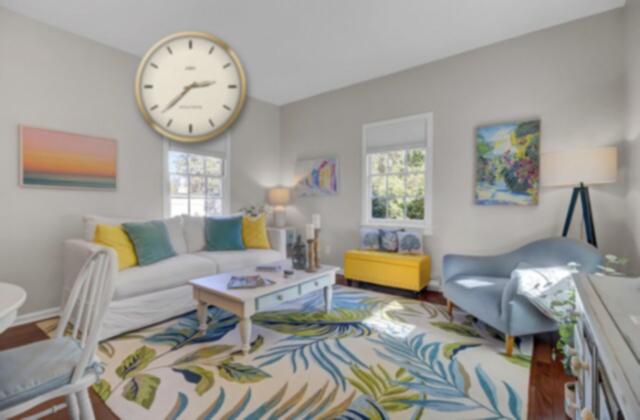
2h38
